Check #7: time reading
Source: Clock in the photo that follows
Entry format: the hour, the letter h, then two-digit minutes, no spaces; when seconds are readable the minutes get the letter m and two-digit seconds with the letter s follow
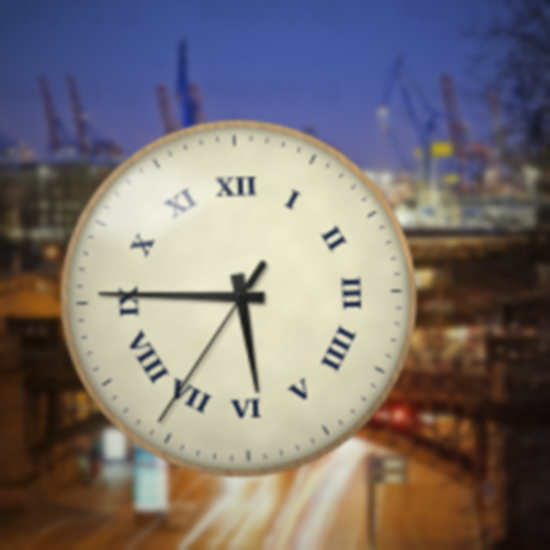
5h45m36s
